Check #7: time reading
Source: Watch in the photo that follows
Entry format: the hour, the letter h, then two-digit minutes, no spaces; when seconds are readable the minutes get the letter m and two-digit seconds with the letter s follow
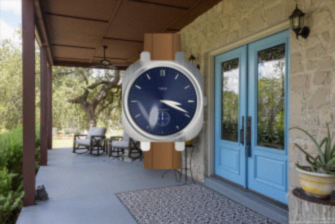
3h19
